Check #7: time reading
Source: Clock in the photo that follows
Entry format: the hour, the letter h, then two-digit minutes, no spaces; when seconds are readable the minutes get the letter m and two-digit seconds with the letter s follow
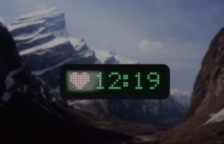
12h19
